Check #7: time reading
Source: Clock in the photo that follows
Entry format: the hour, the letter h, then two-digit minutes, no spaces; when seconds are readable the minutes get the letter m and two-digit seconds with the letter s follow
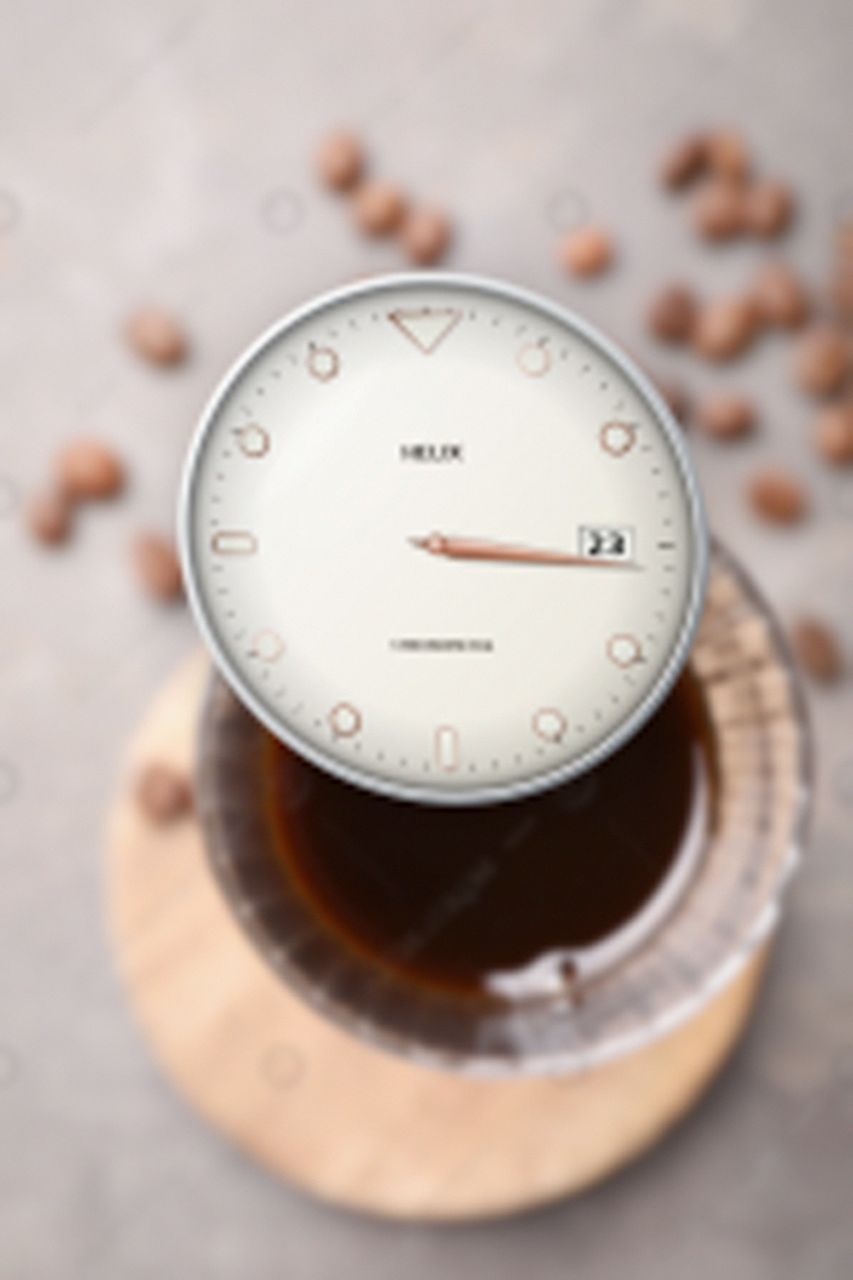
3h16
